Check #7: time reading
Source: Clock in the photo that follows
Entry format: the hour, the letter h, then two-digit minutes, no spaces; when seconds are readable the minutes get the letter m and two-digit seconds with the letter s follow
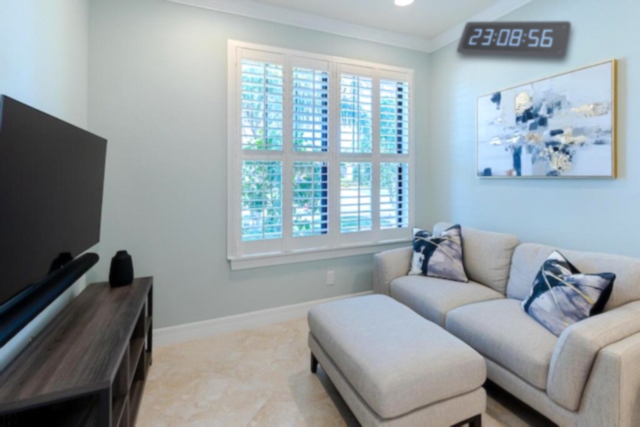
23h08m56s
